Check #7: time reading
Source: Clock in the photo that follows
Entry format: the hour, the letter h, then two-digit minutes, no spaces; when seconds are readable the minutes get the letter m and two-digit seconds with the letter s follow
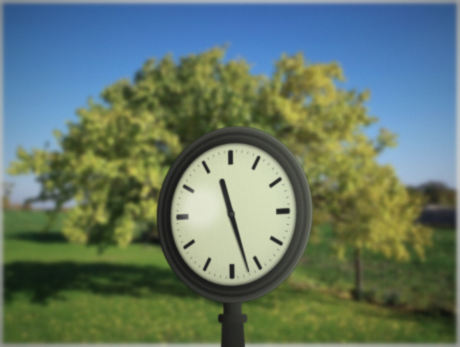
11h27
